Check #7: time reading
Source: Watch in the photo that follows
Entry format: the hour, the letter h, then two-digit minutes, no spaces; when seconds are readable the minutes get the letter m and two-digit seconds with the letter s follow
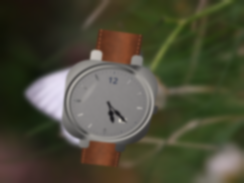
5h22
